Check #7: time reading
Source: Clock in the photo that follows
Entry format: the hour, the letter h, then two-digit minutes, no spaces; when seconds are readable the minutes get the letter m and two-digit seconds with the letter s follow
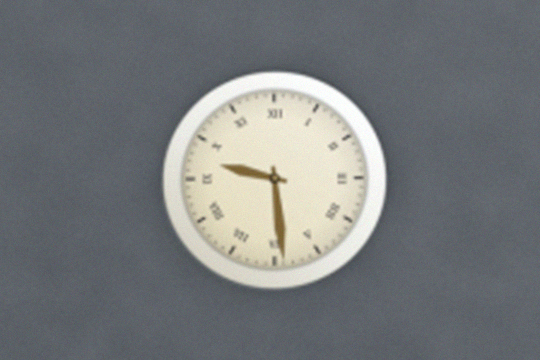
9h29
